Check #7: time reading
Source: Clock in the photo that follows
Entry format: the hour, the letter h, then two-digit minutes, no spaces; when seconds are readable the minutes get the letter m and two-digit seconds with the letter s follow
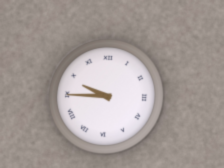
9h45
